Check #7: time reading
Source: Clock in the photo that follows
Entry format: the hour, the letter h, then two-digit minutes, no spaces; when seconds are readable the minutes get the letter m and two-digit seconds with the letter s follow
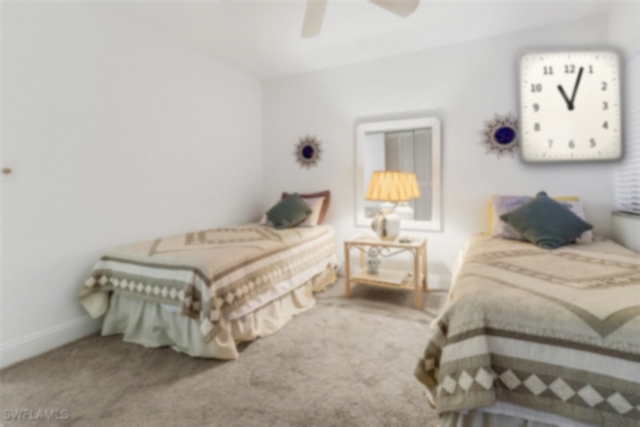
11h03
